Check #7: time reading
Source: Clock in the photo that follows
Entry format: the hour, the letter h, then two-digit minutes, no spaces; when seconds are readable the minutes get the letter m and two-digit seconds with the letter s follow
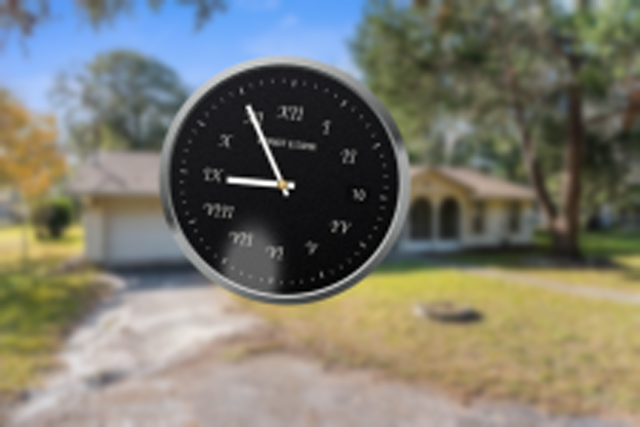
8h55
